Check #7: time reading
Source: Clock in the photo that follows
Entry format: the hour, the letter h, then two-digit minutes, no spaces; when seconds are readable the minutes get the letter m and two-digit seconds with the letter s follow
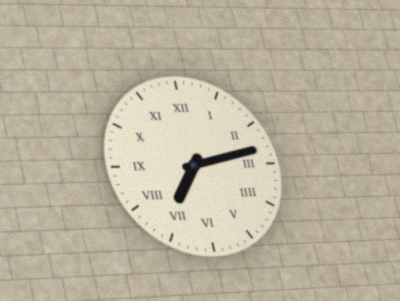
7h13
